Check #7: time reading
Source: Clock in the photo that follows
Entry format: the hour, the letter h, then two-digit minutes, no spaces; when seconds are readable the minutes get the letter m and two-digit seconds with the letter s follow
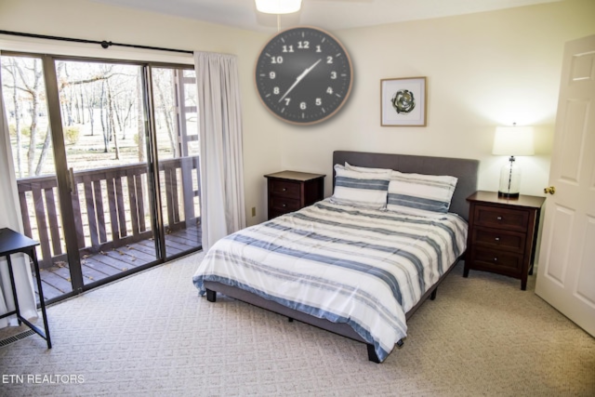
1h37
